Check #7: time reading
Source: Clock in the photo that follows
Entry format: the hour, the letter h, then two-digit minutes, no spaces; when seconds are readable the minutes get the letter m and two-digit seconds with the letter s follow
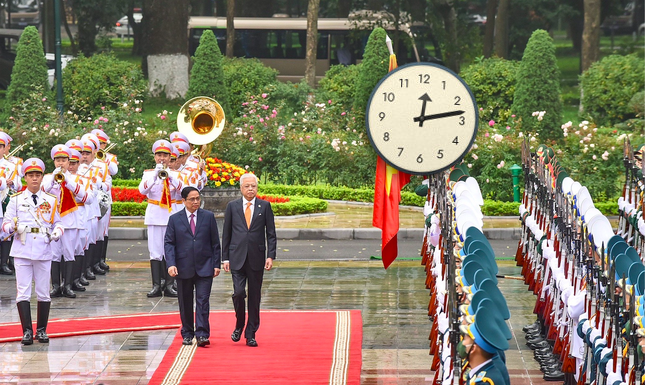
12h13
